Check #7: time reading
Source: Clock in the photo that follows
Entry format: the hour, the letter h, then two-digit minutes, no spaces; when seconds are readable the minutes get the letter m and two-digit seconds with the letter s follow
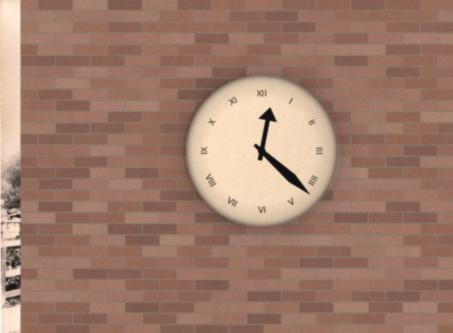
12h22
